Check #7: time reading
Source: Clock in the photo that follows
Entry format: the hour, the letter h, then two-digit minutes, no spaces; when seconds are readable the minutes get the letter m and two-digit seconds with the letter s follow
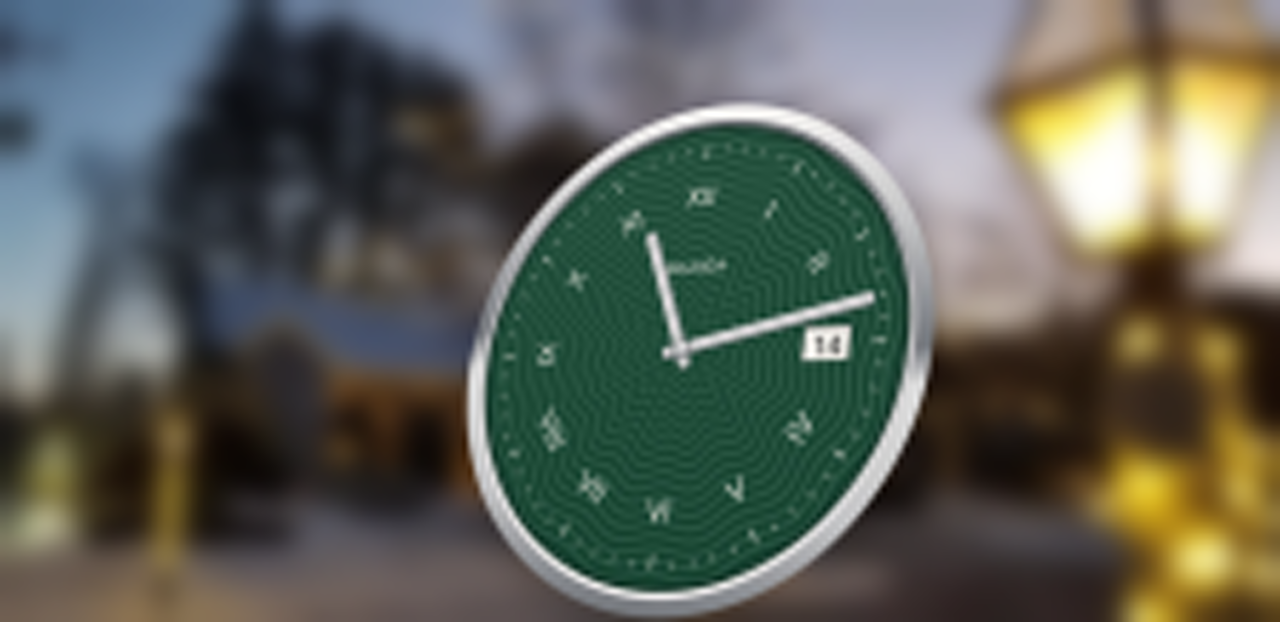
11h13
